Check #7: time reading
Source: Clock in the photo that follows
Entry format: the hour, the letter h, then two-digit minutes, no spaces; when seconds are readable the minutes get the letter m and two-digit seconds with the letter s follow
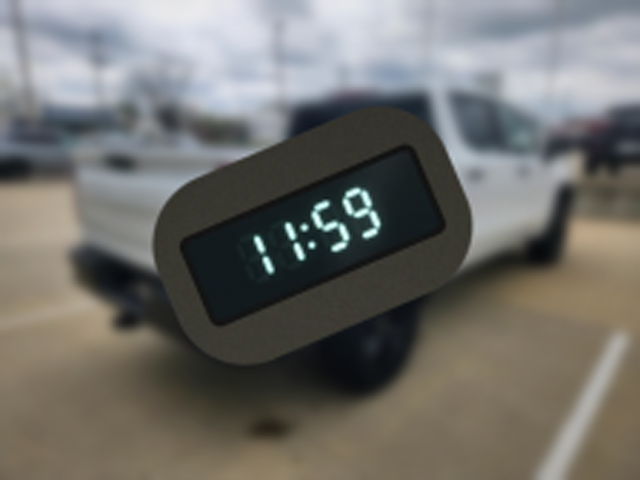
11h59
